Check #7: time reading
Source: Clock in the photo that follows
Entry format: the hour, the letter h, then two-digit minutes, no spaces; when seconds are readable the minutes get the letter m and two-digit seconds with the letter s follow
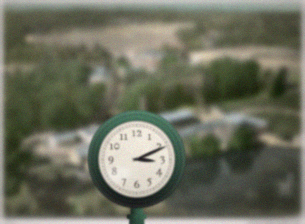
3h11
